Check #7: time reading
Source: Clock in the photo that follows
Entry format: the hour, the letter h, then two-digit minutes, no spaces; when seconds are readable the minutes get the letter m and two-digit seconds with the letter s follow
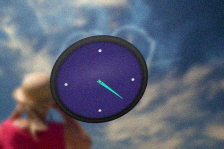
4h22
